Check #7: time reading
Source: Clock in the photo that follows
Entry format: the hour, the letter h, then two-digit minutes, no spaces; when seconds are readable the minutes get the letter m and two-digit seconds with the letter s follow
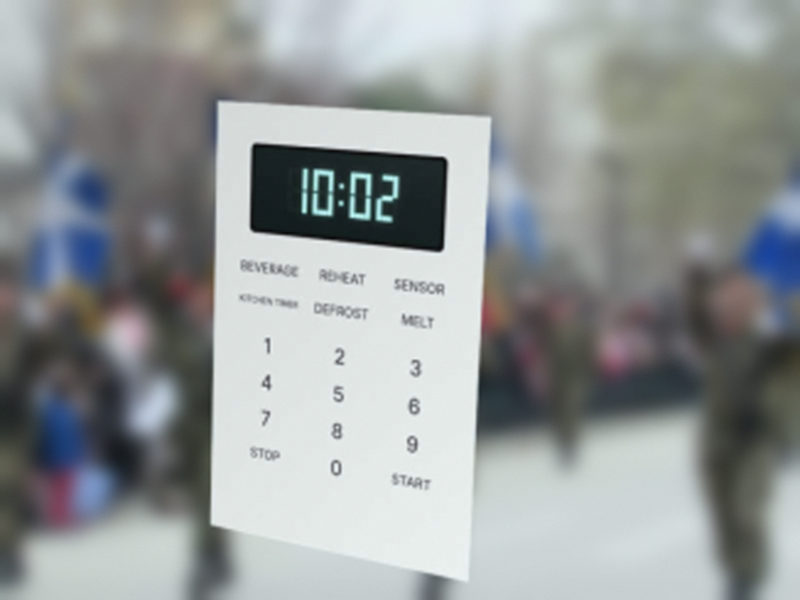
10h02
